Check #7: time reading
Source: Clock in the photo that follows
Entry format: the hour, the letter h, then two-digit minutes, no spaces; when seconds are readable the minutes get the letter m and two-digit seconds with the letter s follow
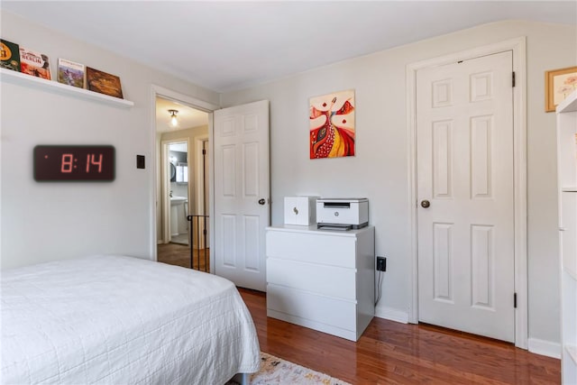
8h14
